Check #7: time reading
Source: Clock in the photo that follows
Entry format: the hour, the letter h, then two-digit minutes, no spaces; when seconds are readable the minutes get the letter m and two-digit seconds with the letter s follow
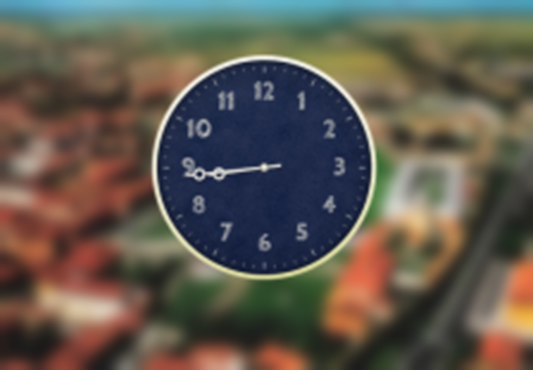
8h44
